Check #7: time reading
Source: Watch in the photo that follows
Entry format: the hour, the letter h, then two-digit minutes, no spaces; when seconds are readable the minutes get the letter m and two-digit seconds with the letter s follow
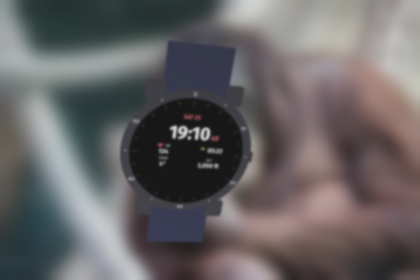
19h10
